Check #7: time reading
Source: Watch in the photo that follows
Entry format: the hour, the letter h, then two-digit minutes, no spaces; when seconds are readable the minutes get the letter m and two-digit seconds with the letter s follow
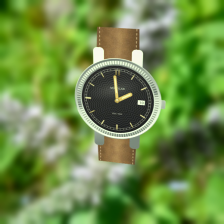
1h59
